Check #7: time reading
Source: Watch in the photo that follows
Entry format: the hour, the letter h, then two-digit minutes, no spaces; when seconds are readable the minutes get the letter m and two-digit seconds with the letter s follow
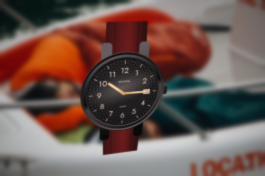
10h15
